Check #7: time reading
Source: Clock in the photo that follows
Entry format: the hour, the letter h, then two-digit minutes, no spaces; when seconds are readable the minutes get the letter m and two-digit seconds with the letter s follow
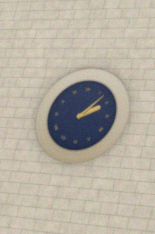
2h07
